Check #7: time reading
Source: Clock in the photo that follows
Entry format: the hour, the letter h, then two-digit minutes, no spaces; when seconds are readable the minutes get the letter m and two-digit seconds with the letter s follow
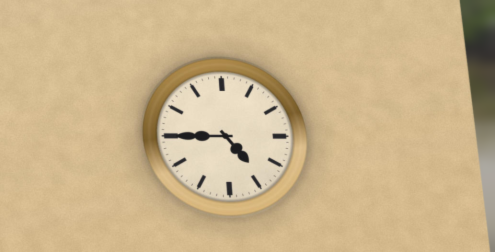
4h45
